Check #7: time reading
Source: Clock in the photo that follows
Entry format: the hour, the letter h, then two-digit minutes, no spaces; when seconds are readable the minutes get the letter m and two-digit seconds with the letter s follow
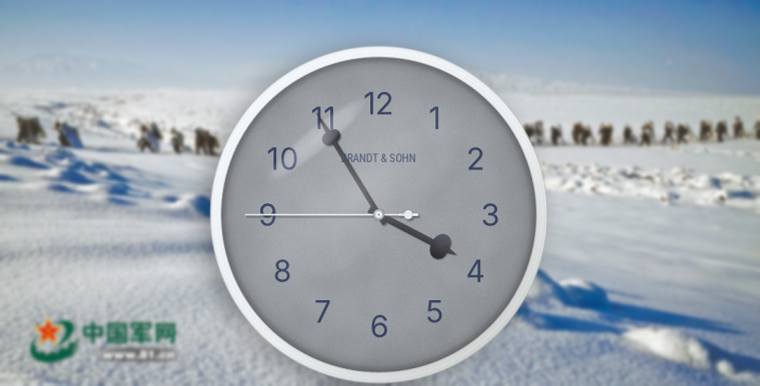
3h54m45s
